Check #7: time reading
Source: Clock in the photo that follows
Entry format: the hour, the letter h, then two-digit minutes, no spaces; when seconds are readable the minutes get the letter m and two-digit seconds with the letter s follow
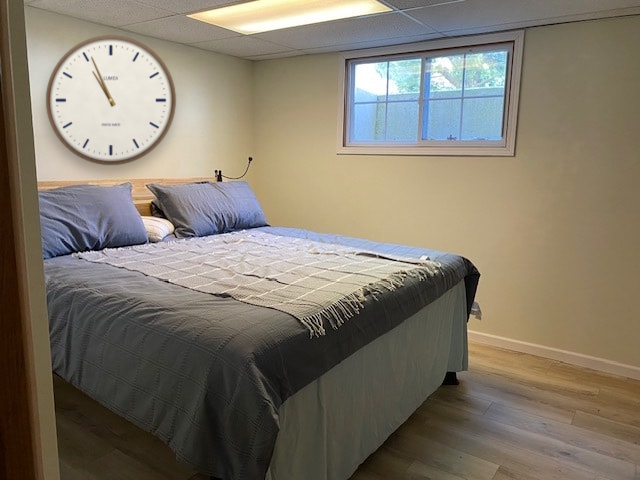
10h56
